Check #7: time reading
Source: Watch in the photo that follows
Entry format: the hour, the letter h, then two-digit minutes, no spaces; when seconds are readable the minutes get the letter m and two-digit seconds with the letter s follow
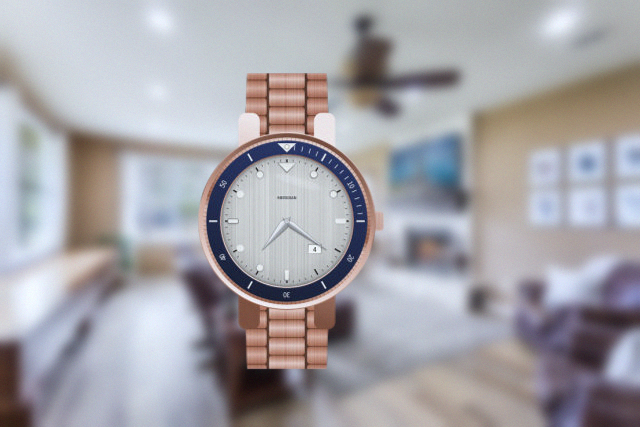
7h21
